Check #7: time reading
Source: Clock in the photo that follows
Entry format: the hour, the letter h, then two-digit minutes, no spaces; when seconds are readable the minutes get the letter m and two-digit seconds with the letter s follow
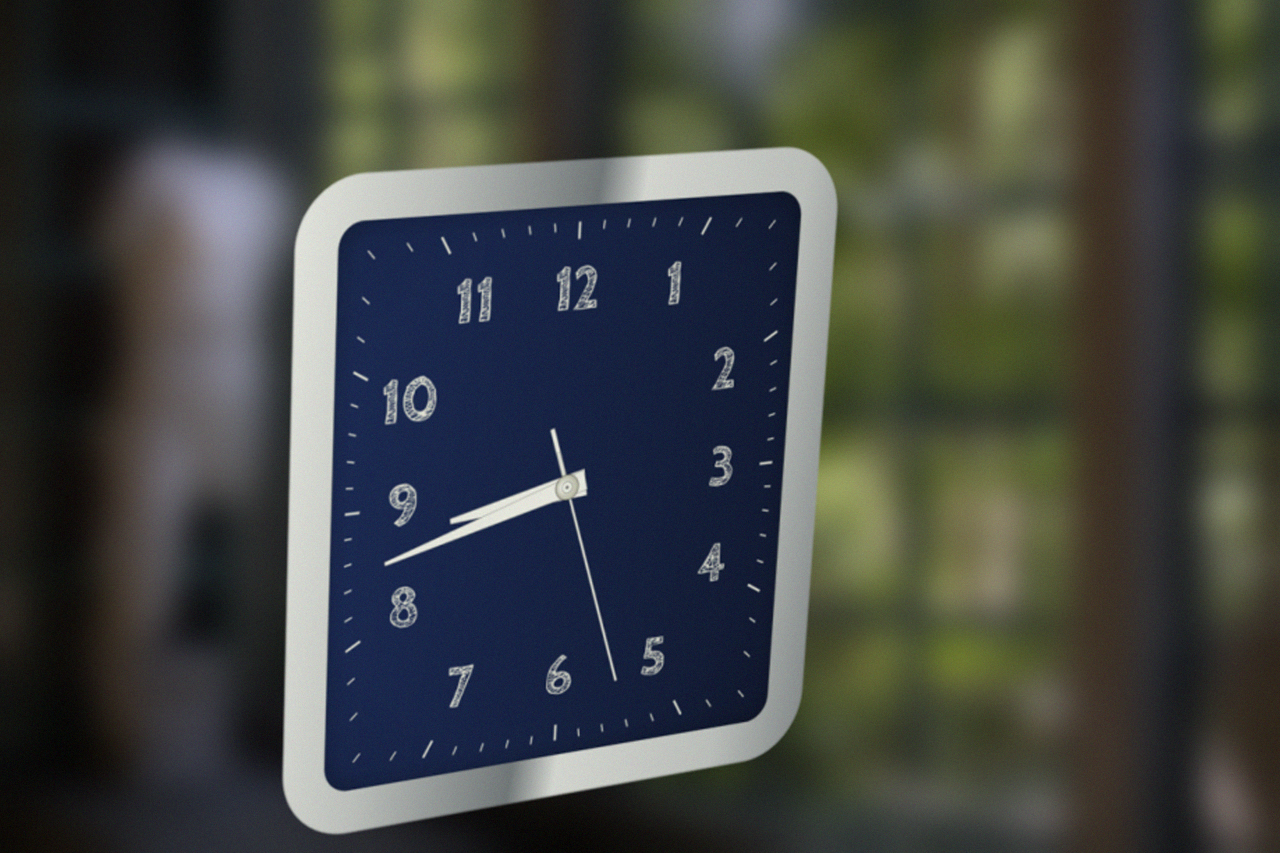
8h42m27s
